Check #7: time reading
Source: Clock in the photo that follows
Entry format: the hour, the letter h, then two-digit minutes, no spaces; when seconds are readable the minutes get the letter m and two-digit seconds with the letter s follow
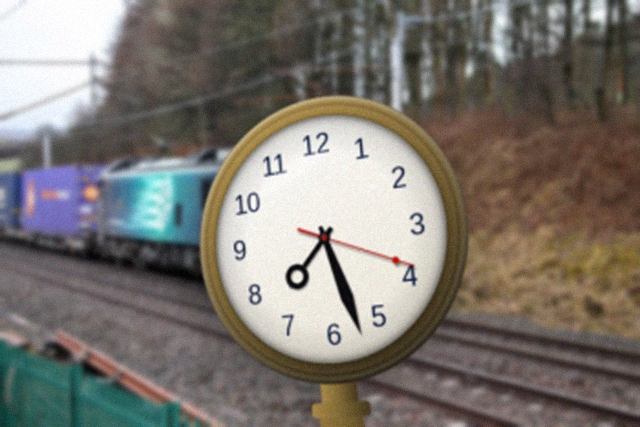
7h27m19s
